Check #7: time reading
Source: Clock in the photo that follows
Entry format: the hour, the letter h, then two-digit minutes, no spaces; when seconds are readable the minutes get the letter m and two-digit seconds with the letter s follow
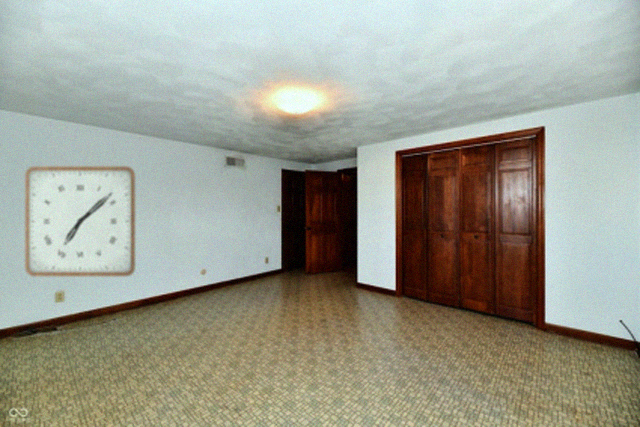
7h08
